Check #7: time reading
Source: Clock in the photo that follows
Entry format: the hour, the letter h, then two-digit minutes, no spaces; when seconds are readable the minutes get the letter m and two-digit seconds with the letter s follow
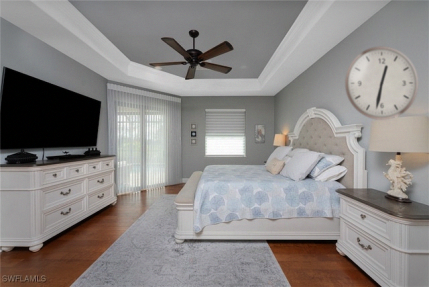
12h32
